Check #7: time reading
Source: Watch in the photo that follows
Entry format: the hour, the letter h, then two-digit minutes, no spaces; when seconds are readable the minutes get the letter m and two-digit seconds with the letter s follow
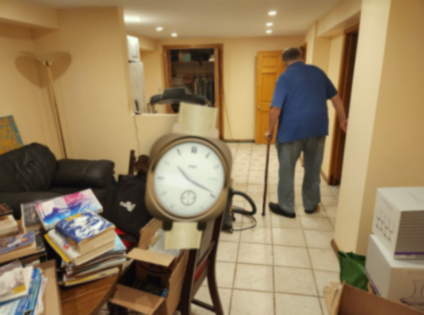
10h19
